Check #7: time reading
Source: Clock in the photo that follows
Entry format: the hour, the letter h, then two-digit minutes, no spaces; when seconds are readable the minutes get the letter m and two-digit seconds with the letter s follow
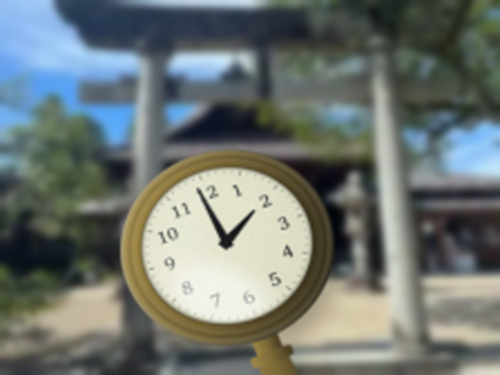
1h59
